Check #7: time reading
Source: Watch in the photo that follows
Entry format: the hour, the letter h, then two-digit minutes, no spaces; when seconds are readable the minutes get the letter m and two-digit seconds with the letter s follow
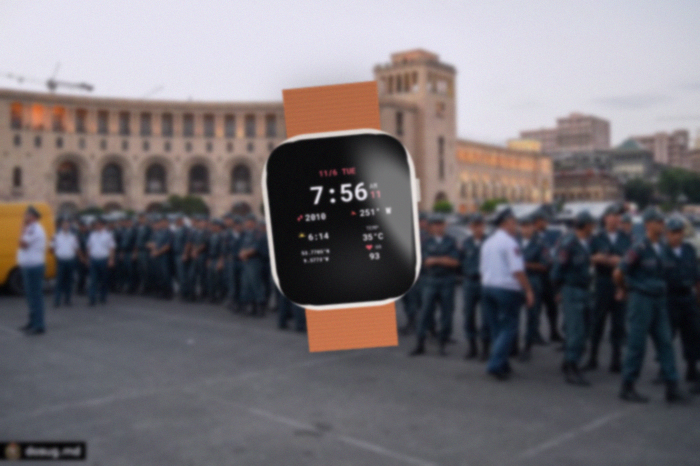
7h56
